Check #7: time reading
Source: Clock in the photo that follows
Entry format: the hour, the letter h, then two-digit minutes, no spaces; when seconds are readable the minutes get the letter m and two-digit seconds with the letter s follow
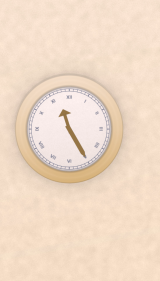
11h25
